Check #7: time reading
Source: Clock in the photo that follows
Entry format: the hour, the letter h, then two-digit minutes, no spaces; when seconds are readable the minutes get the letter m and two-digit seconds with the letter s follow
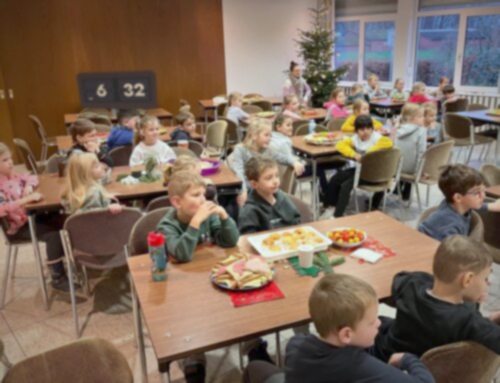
6h32
